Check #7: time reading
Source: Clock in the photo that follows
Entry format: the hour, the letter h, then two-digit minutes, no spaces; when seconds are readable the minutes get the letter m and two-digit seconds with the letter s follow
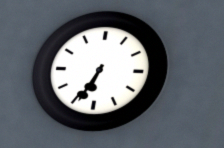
6h34
